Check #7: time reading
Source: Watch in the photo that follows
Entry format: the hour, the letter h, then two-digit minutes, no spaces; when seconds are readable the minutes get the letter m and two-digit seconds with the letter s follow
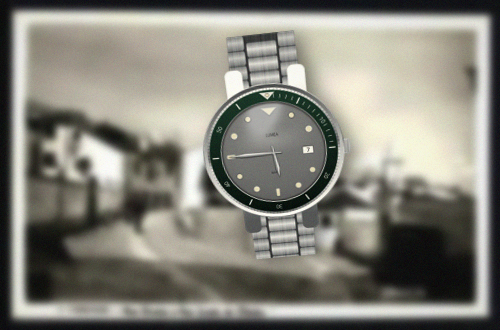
5h45
